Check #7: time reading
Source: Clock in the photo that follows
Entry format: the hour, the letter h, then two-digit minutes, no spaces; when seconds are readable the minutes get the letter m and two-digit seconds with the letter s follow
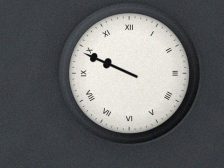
9h49
